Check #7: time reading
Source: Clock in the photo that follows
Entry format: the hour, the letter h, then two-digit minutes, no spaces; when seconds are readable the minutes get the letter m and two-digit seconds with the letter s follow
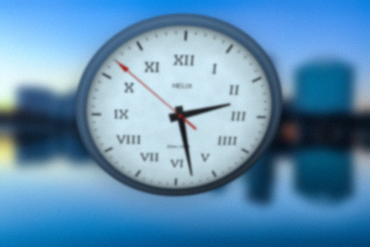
2h27m52s
